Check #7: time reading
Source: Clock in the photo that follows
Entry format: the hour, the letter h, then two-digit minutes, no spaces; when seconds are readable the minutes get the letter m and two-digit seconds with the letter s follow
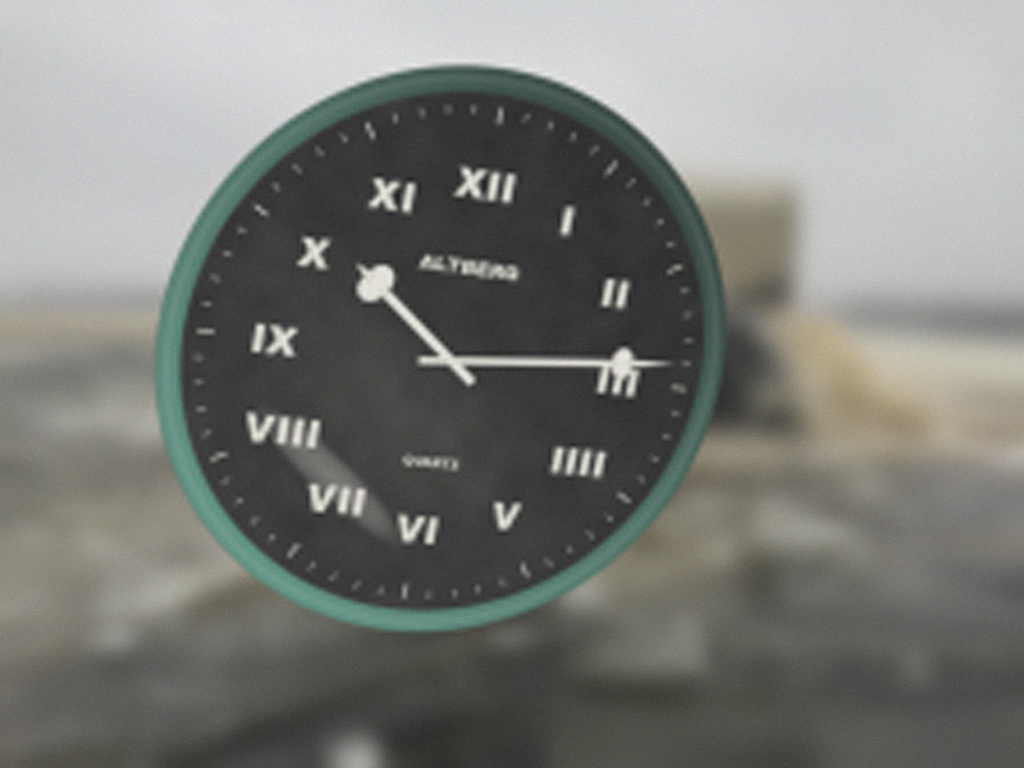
10h14
